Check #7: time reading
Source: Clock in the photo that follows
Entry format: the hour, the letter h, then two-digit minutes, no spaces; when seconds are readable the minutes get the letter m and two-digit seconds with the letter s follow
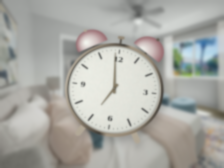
6h59
